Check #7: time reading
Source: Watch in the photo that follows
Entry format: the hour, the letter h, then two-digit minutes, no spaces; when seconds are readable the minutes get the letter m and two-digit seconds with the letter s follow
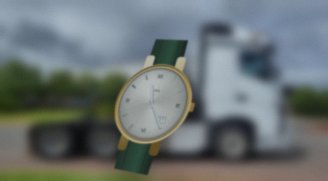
11h24
